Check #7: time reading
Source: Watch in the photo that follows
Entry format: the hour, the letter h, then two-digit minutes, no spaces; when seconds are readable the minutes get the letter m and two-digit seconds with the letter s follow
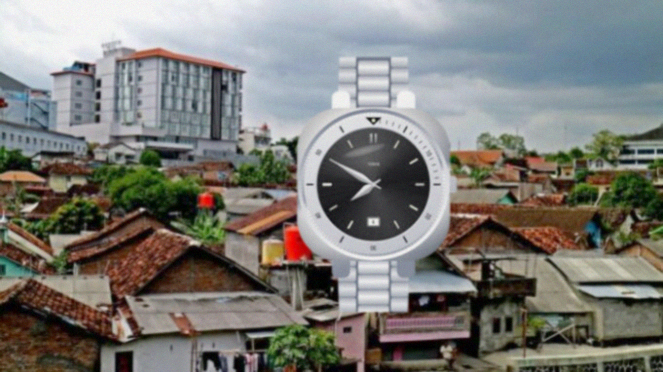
7h50
